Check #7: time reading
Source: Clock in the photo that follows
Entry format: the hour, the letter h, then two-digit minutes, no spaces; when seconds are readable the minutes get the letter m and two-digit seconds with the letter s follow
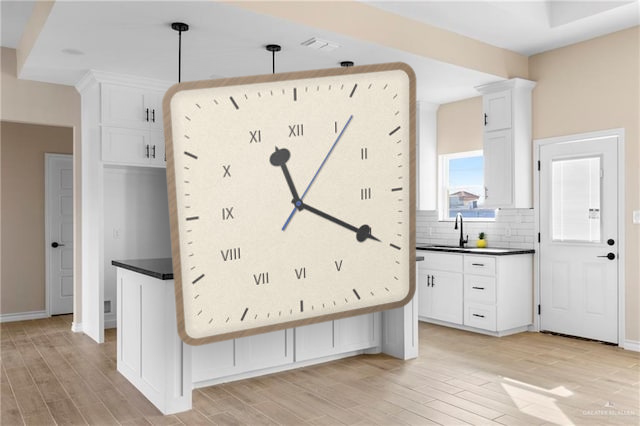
11h20m06s
